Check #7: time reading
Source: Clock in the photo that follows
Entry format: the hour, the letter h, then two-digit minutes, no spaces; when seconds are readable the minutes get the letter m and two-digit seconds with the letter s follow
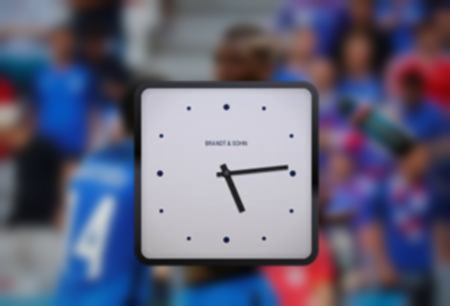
5h14
